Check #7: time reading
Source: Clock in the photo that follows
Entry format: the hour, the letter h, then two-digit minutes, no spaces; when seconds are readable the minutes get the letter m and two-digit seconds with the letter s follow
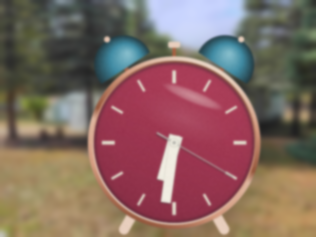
6h31m20s
